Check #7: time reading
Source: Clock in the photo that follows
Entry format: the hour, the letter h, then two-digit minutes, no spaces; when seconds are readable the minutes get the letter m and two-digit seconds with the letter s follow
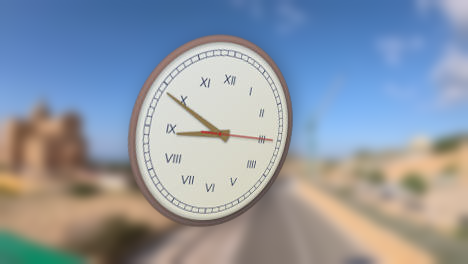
8h49m15s
